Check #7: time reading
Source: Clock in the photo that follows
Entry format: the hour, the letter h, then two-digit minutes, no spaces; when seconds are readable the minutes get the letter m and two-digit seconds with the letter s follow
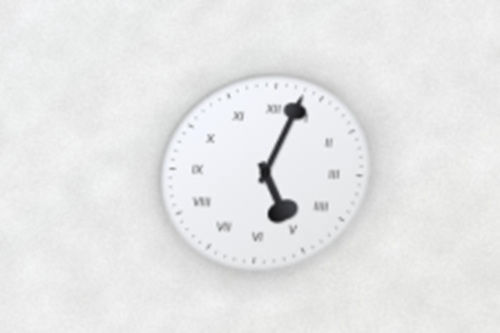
5h03
